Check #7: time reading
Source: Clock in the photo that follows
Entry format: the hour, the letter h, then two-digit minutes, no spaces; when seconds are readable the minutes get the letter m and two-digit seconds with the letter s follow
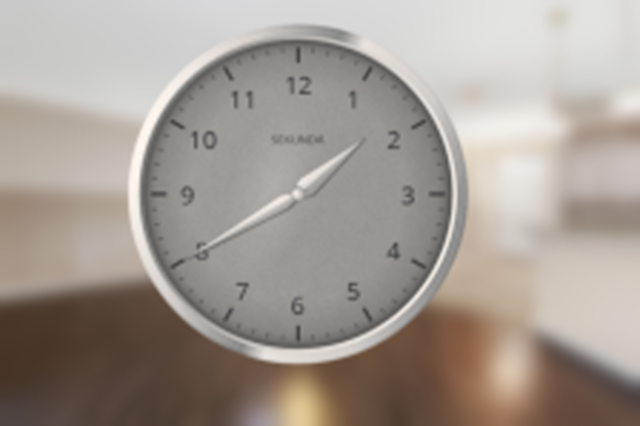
1h40
